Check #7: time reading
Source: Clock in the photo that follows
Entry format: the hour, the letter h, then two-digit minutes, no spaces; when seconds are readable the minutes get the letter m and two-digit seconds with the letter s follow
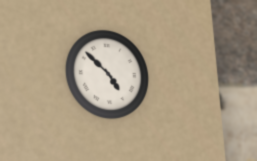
4h52
